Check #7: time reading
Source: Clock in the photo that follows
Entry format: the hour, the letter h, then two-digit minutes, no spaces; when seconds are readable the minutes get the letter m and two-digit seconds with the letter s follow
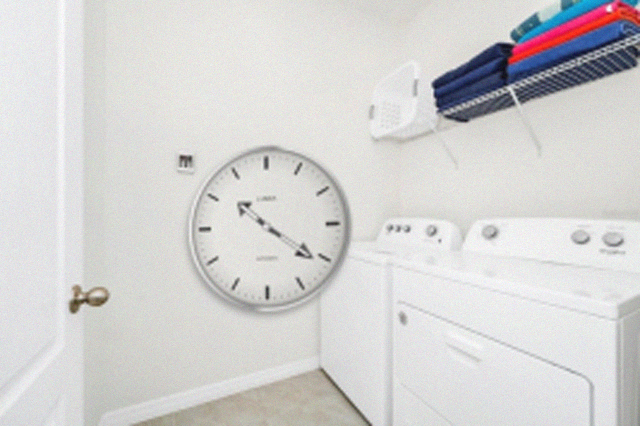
10h21
